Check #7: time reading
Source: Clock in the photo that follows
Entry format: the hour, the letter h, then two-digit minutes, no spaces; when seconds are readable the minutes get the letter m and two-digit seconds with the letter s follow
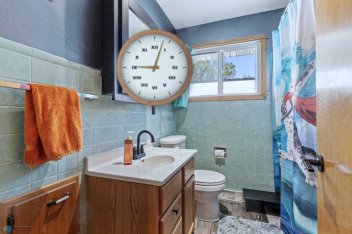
9h03
